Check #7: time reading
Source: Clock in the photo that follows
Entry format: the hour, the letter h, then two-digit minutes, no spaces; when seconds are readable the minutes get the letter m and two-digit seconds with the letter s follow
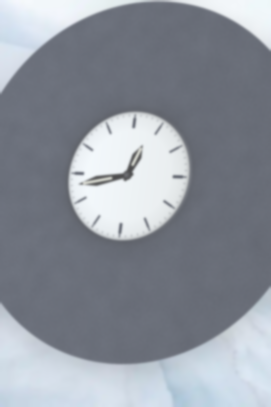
12h43
